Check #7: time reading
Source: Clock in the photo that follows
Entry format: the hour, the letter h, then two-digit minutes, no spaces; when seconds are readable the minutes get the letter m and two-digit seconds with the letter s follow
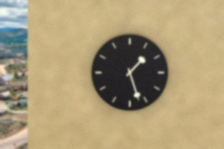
1h27
